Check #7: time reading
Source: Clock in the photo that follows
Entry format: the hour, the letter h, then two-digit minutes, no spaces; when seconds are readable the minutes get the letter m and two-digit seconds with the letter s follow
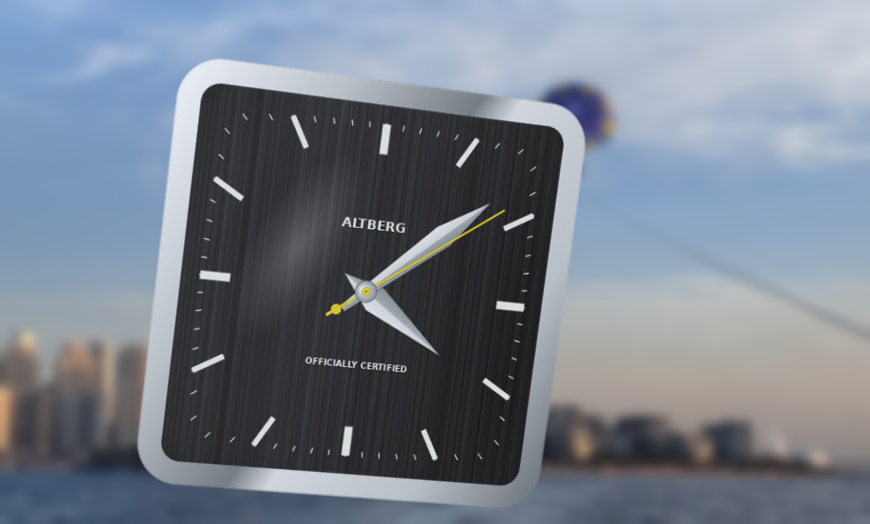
4h08m09s
